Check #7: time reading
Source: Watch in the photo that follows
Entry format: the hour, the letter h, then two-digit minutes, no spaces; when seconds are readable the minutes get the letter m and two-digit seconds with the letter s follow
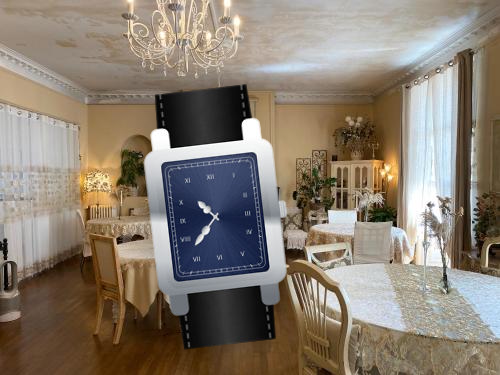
10h37
